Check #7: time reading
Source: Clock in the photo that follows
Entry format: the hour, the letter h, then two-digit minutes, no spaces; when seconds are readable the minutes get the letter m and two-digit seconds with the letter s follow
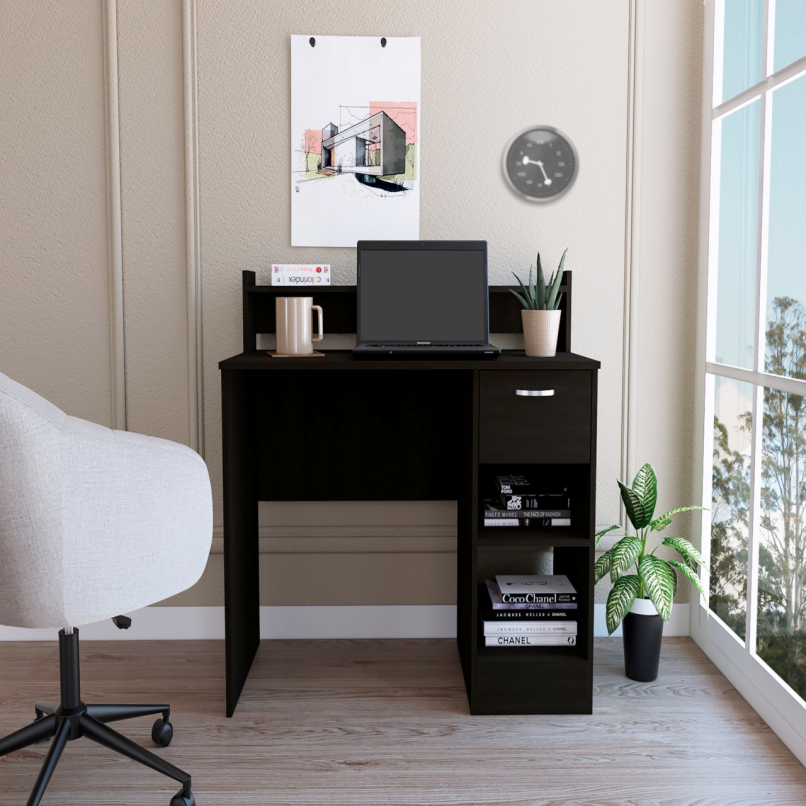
9h26
